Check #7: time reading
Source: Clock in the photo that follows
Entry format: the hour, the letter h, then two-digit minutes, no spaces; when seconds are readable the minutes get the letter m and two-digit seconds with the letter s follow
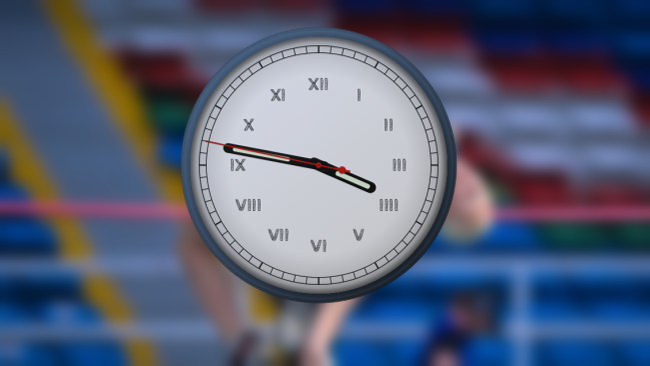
3h46m47s
